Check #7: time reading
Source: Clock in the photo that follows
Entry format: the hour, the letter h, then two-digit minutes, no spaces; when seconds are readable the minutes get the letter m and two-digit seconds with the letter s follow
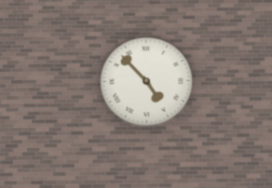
4h53
